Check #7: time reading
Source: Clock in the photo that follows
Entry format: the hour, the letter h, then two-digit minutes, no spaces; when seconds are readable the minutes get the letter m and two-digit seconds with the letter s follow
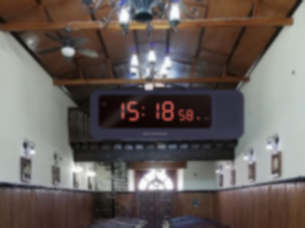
15h18
